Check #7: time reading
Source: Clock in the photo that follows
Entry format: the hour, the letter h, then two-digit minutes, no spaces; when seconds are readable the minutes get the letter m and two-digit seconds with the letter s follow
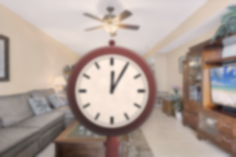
12h05
